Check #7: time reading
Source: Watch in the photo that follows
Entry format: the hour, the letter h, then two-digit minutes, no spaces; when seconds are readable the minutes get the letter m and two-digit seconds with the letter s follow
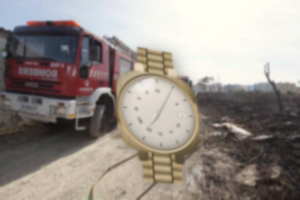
7h05
